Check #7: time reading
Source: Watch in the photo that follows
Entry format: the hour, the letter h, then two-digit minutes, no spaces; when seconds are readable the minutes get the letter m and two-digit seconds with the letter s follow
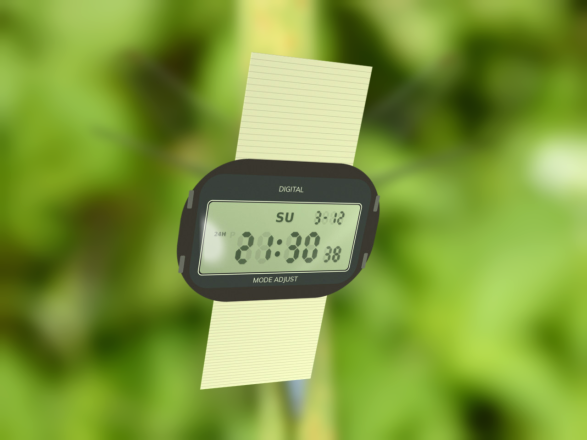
21h30m38s
